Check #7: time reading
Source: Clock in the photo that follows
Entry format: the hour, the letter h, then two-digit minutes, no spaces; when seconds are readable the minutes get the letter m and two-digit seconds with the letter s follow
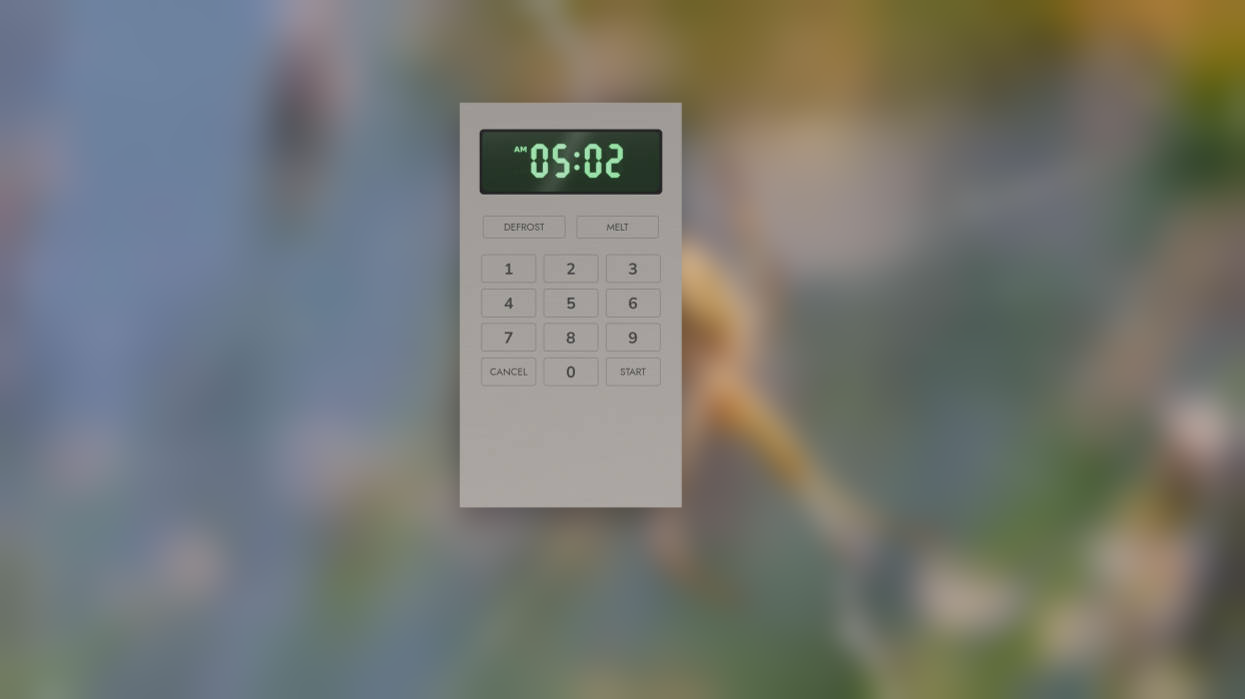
5h02
